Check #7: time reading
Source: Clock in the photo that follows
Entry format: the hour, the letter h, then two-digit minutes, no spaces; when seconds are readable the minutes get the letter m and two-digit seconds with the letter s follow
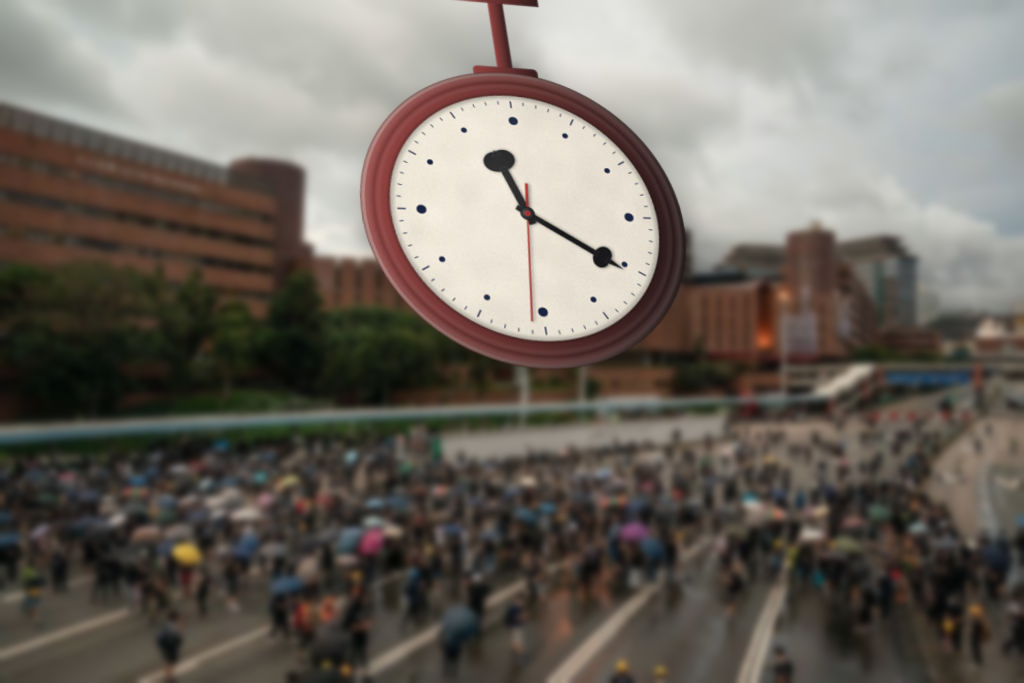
11h20m31s
